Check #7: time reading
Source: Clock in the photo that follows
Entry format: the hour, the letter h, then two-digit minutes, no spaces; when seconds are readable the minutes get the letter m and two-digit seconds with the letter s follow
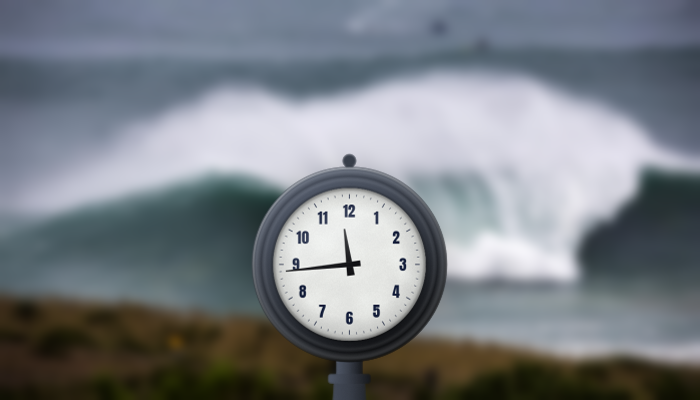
11h44
